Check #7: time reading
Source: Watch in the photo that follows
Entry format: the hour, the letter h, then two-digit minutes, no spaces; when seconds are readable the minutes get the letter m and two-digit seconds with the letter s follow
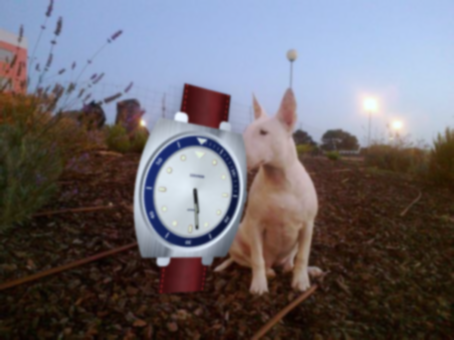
5h28
